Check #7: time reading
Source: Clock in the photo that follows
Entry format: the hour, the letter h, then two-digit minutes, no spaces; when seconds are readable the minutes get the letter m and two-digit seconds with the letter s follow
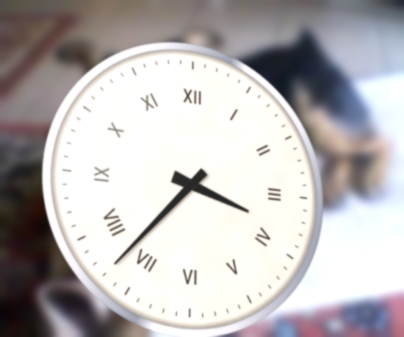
3h37
